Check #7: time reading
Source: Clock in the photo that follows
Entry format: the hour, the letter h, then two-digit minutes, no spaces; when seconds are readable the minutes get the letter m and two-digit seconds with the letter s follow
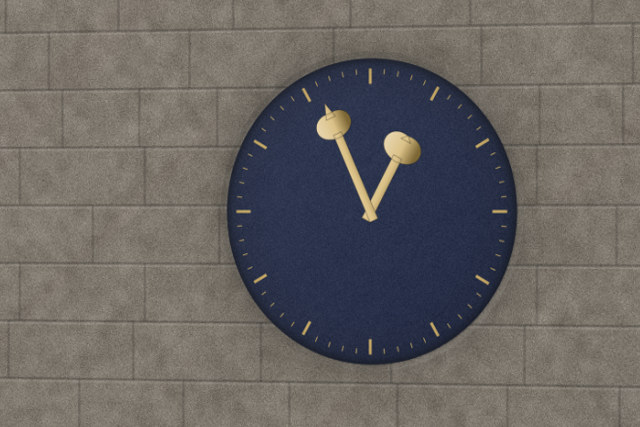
12h56
